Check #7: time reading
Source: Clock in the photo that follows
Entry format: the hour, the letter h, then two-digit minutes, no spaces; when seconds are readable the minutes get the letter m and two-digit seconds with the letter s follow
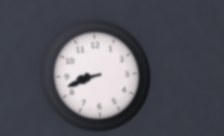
8h42
